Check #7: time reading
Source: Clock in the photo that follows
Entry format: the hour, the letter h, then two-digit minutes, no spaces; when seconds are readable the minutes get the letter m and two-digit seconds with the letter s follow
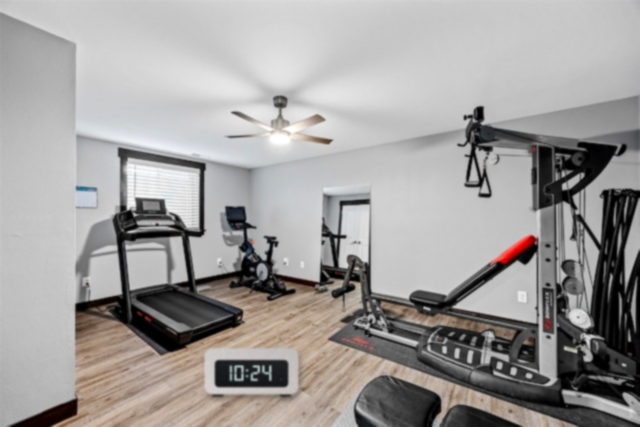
10h24
